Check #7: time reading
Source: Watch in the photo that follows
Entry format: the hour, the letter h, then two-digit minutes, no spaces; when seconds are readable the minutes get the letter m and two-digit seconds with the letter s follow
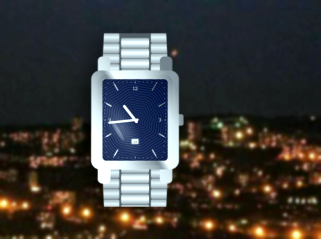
10h44
